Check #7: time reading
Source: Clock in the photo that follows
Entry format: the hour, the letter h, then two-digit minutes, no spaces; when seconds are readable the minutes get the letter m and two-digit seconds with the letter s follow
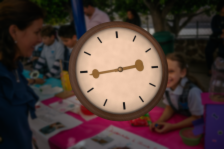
2h44
